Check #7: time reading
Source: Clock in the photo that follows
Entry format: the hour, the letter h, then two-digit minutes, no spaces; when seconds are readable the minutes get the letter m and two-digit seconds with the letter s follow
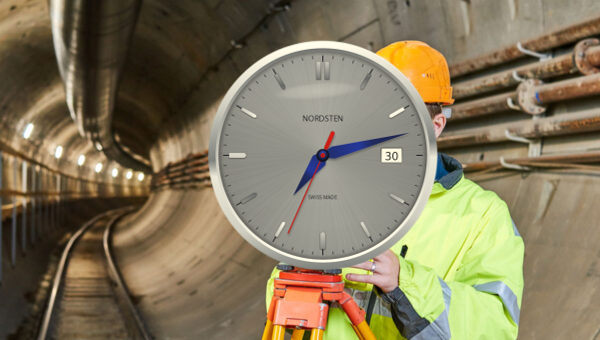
7h12m34s
